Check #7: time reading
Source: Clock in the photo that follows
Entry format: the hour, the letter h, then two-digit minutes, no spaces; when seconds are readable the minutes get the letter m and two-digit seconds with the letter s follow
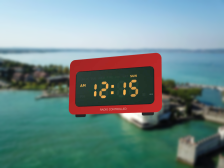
12h15
